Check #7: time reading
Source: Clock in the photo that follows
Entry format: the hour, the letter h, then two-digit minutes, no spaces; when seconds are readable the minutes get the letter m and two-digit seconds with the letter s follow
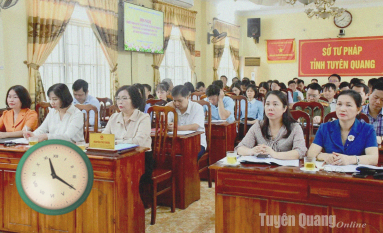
11h20
